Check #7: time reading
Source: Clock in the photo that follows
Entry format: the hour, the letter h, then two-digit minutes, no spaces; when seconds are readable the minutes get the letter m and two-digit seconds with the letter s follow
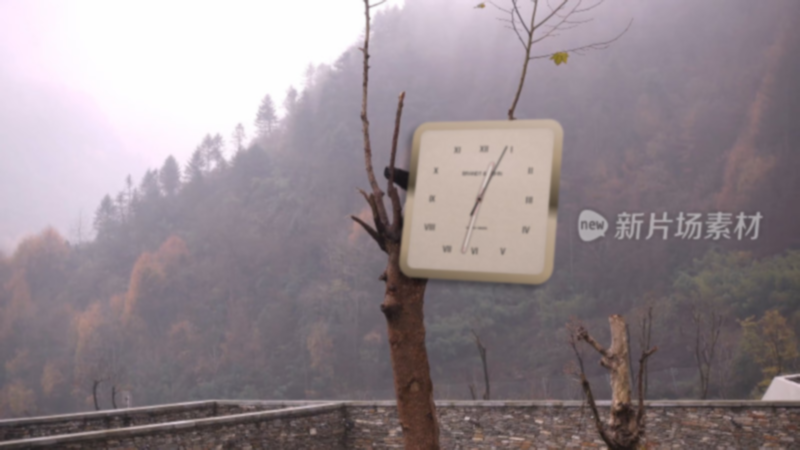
12h32m04s
